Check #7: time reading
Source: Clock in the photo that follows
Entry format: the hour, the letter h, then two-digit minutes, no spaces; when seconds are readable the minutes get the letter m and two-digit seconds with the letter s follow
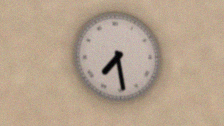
7h29
